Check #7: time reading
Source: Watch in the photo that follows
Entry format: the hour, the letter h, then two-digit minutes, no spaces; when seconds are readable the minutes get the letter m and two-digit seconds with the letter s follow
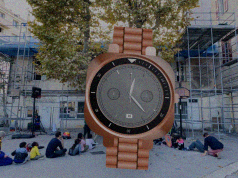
12h23
